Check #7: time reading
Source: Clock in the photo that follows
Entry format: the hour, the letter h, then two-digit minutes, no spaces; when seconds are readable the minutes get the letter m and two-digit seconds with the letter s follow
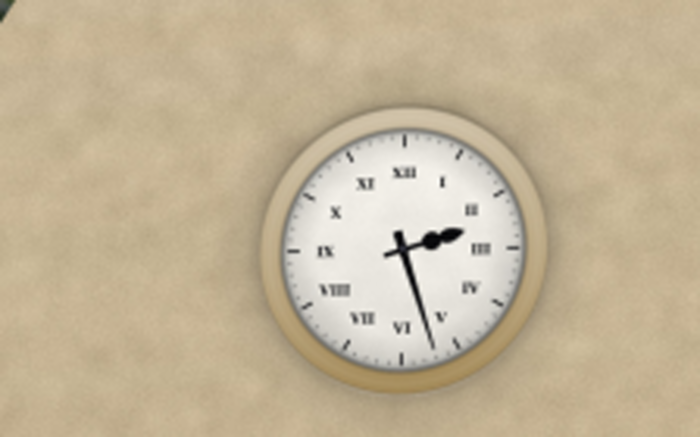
2h27
